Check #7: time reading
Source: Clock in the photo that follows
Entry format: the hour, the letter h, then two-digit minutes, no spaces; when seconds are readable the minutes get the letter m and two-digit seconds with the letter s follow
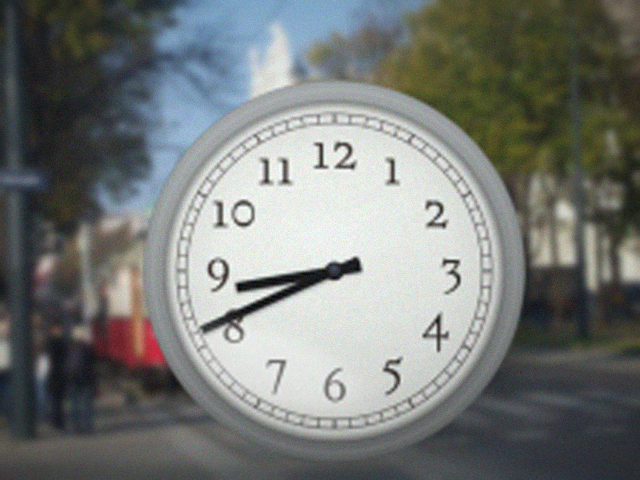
8h41
